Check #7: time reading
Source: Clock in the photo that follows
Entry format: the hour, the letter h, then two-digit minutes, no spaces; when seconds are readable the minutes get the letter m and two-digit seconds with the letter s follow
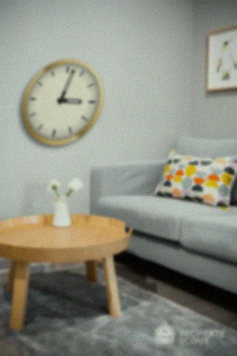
3h02
